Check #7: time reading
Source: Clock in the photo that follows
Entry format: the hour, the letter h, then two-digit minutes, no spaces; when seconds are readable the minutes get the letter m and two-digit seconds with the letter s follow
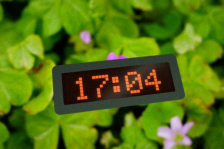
17h04
